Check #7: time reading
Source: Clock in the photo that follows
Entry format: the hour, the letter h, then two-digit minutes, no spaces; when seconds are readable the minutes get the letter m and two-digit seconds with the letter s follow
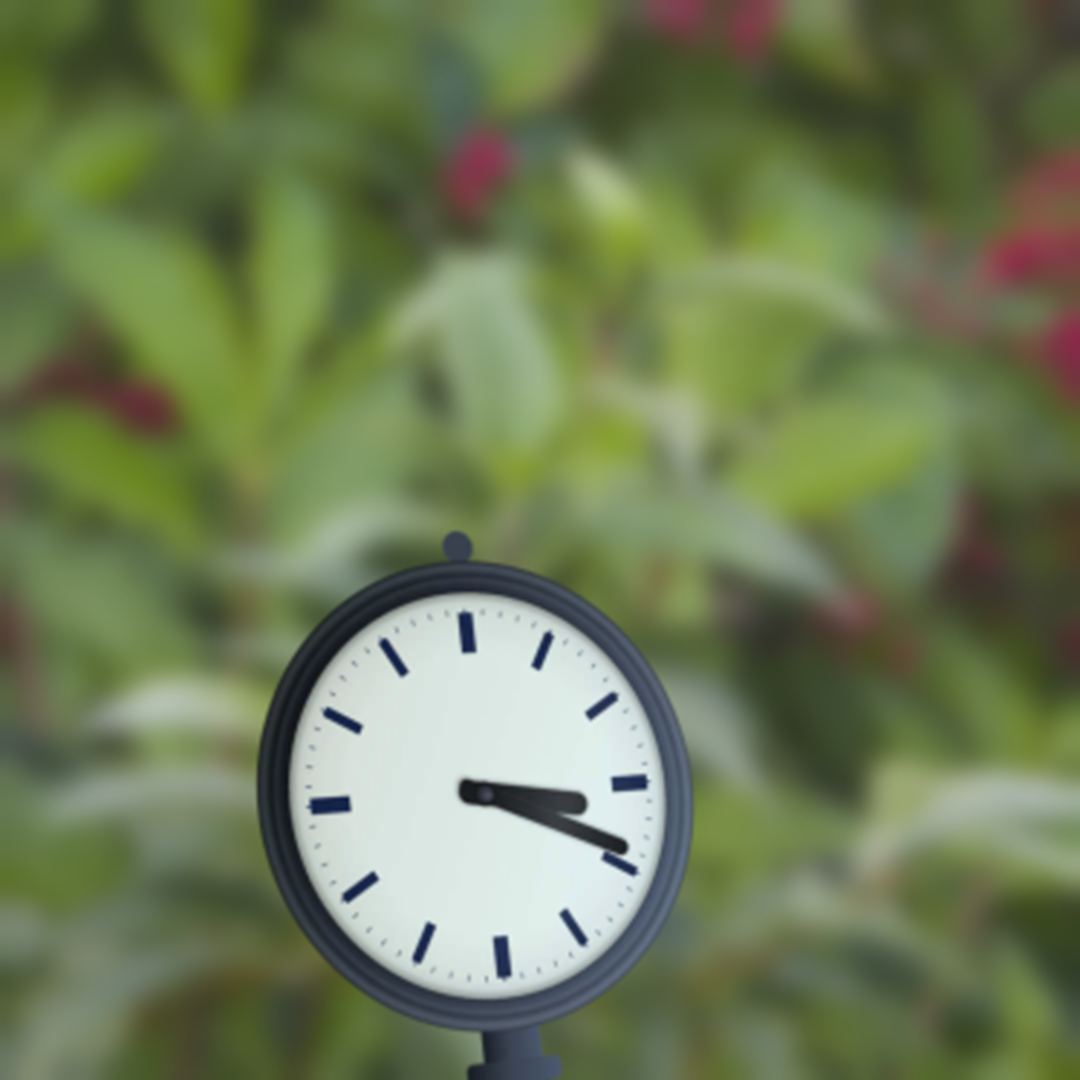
3h19
